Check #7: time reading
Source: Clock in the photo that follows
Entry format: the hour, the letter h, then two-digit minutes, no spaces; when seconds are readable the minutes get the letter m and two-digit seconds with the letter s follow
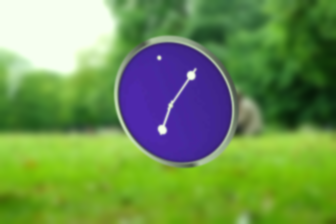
7h08
